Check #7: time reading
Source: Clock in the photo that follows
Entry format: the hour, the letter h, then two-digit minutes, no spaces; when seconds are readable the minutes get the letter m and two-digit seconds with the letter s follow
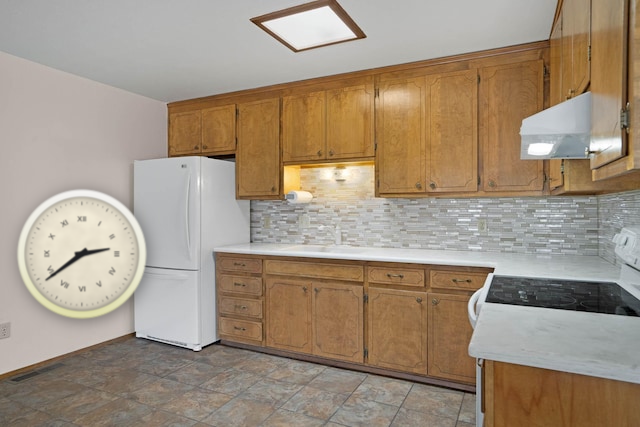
2h39
